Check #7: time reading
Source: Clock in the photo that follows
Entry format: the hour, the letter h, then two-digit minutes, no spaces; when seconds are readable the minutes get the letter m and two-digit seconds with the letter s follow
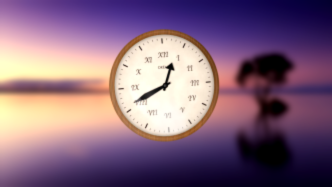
12h41
